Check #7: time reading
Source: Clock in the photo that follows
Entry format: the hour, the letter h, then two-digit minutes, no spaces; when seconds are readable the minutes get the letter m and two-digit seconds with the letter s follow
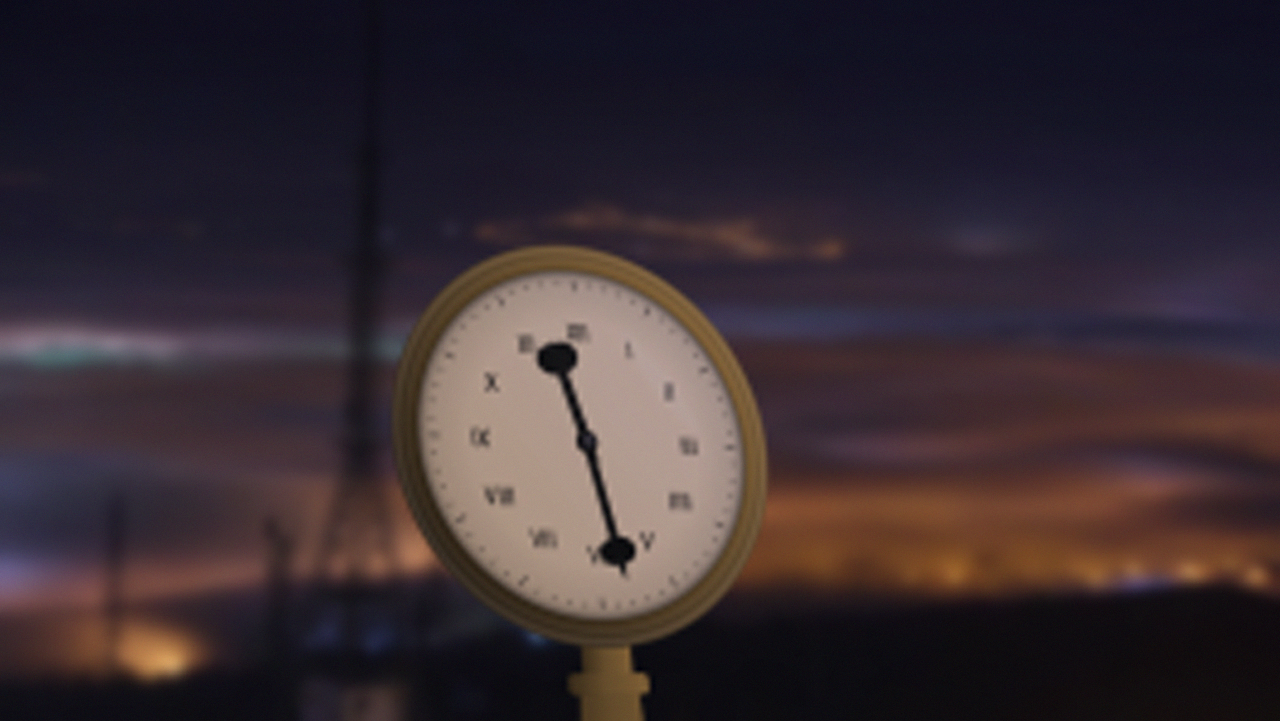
11h28
